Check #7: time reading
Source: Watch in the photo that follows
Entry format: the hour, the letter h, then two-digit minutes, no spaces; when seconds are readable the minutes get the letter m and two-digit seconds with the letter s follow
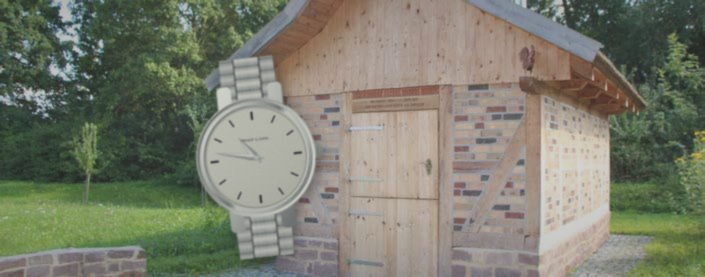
10h47
